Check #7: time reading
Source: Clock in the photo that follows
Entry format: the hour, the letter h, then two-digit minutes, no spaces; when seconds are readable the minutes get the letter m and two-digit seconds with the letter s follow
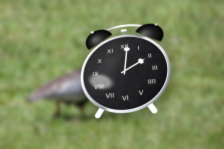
2h01
